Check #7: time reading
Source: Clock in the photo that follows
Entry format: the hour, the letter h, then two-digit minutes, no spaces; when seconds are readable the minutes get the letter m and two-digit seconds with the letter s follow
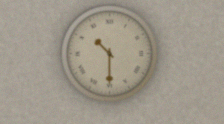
10h30
